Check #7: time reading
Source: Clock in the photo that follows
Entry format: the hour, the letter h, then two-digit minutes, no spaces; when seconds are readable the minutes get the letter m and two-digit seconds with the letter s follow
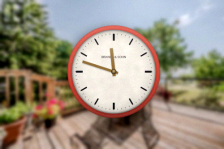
11h48
